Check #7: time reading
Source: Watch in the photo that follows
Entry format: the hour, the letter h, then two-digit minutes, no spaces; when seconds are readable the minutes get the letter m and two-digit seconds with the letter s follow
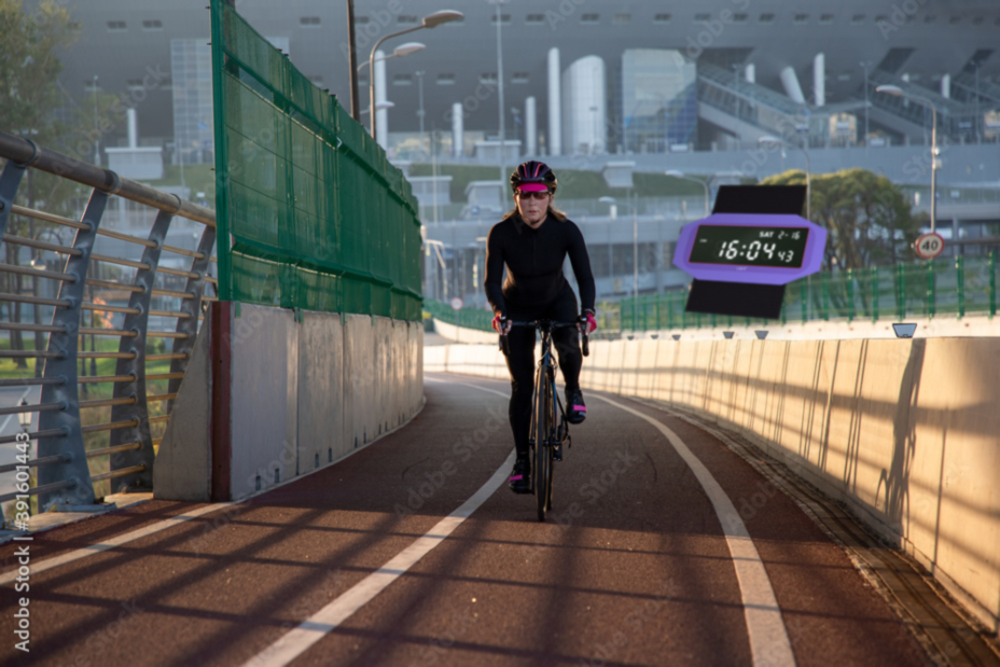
16h04
